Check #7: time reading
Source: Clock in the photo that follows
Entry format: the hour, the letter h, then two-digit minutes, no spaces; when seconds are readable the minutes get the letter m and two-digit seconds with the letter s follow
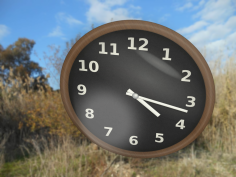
4h17
